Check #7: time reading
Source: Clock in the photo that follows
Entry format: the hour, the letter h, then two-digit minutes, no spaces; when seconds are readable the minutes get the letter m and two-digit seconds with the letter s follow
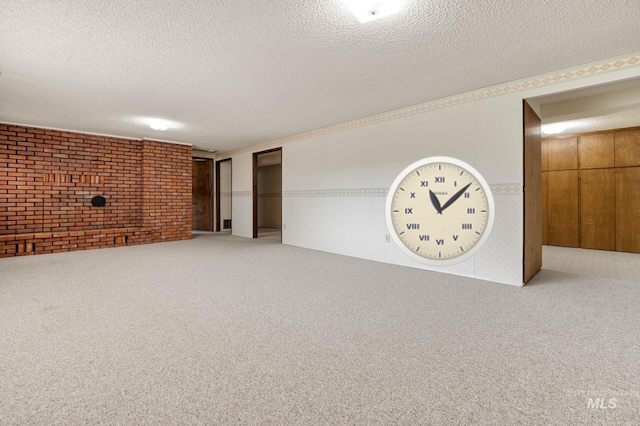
11h08
